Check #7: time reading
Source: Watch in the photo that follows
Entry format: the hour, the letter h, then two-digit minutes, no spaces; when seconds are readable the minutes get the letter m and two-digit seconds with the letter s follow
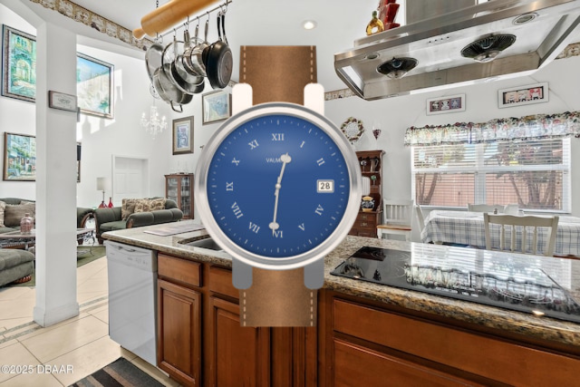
12h31
